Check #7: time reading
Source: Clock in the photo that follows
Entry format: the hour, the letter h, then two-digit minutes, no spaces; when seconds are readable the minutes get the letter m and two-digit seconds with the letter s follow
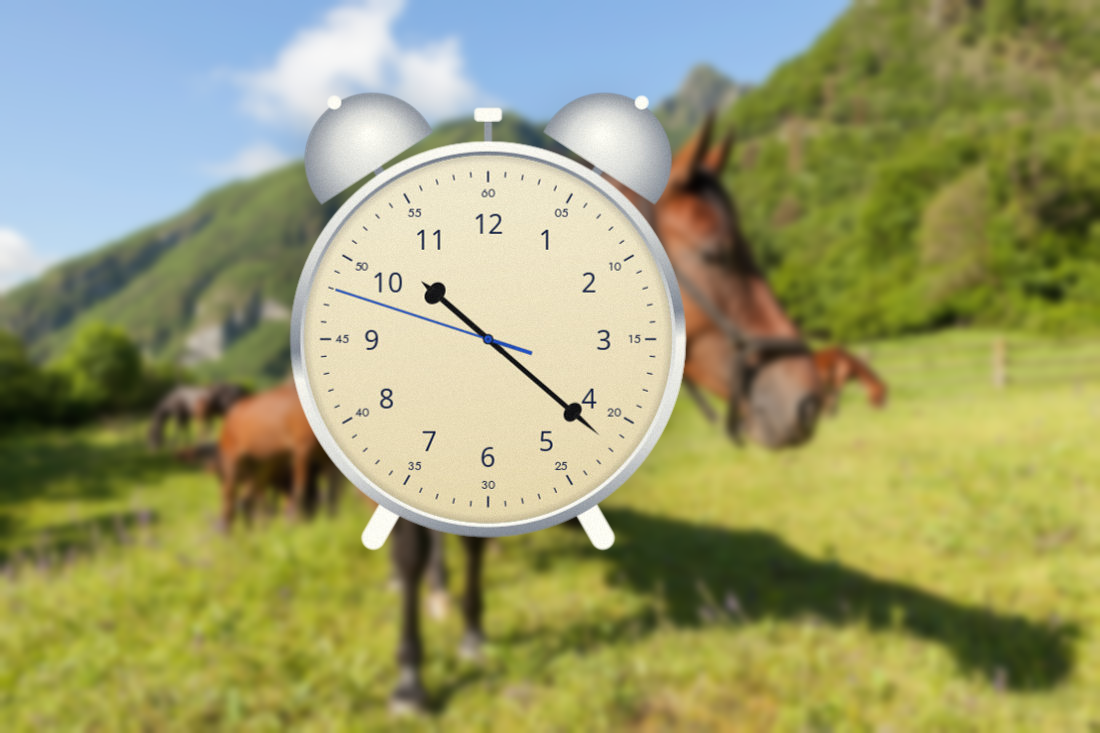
10h21m48s
